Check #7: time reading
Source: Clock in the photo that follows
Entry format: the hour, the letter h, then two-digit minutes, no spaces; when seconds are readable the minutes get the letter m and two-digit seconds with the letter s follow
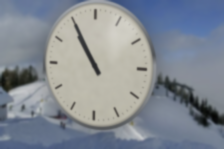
10h55
